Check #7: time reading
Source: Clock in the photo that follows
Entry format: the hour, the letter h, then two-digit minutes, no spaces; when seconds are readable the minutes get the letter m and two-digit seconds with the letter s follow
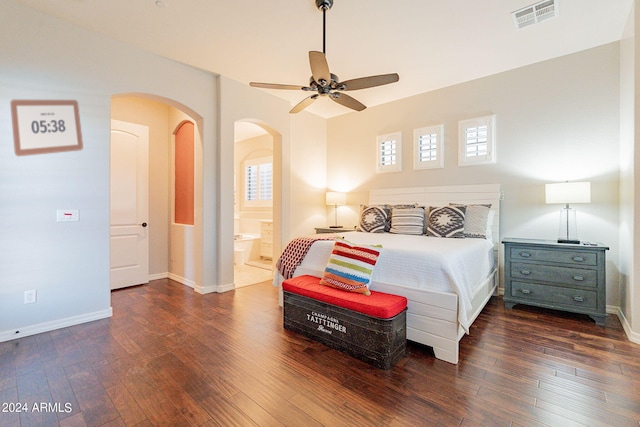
5h38
